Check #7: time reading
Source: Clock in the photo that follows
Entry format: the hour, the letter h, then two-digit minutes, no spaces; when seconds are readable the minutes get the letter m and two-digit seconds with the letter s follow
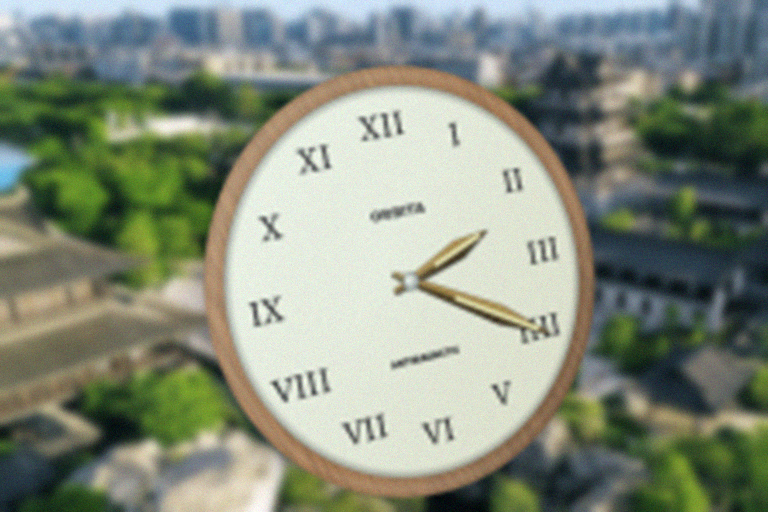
2h20
